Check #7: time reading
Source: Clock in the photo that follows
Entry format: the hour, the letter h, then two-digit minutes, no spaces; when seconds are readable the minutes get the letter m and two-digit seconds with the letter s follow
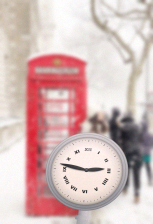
2h47
